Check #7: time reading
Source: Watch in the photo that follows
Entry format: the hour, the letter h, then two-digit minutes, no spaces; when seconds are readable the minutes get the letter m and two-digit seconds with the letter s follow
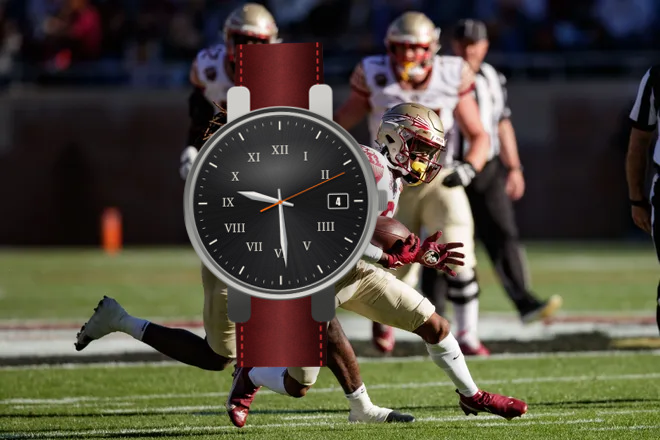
9h29m11s
